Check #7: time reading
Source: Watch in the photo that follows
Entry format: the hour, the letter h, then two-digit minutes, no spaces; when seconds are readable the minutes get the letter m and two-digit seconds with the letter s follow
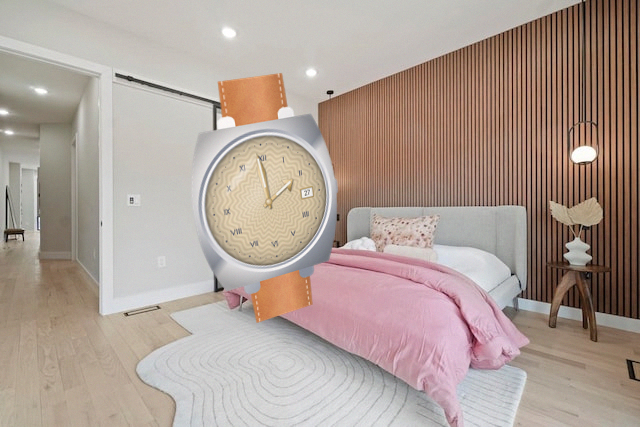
1h59
